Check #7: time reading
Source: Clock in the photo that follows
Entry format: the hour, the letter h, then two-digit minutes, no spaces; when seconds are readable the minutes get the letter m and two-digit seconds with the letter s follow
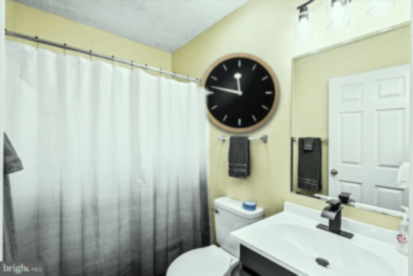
11h47
